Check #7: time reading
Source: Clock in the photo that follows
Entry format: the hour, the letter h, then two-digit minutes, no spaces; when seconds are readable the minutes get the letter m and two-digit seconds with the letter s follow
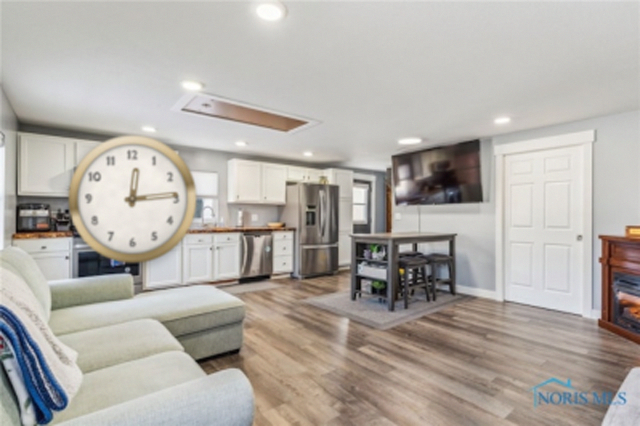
12h14
